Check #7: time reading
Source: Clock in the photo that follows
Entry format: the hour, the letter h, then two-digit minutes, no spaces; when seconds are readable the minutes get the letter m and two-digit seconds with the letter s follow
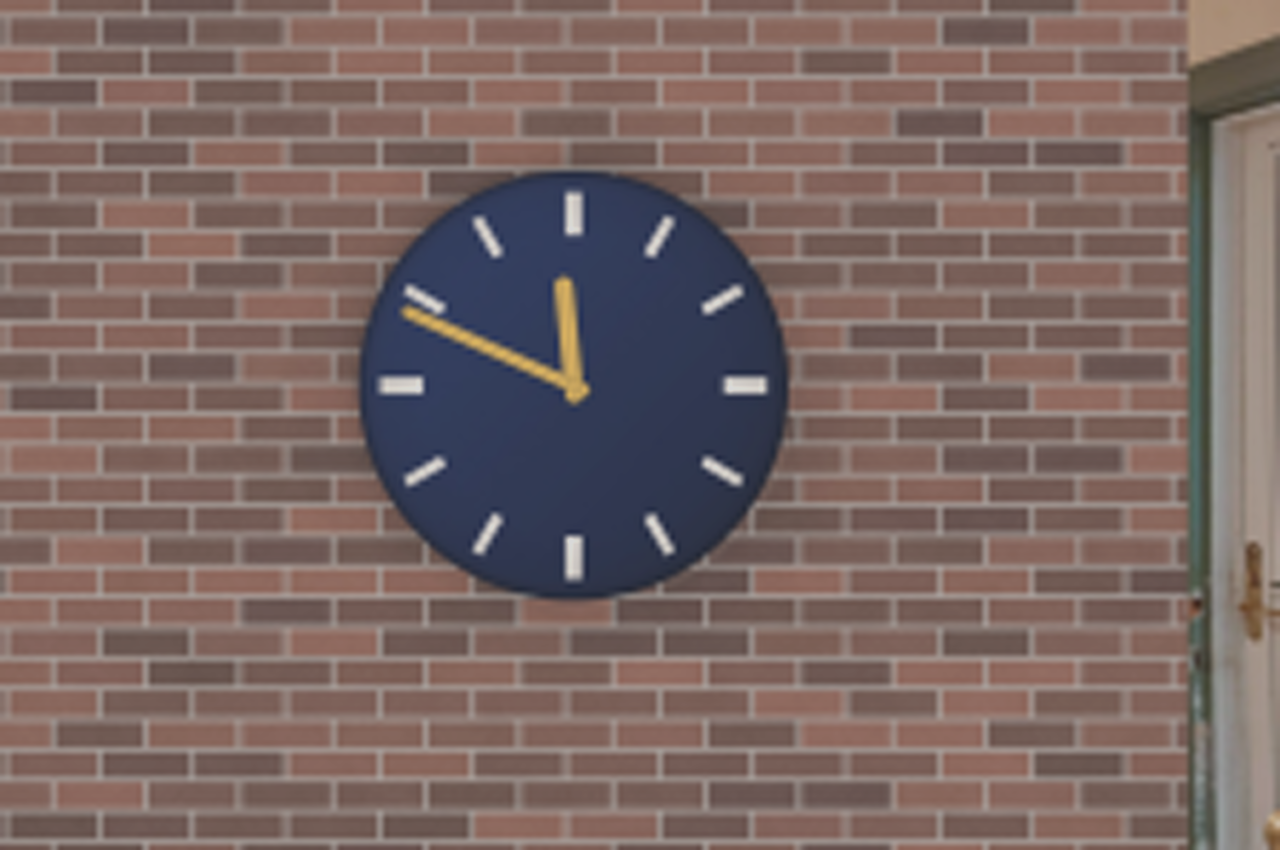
11h49
